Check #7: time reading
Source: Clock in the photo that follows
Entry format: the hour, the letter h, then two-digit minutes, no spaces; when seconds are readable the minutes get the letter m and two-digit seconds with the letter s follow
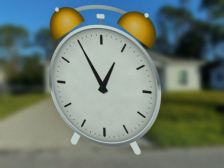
12h55
